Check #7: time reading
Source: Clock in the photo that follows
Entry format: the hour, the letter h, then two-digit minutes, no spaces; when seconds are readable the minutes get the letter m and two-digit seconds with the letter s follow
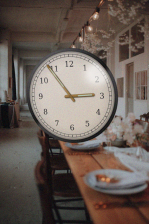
2h54
